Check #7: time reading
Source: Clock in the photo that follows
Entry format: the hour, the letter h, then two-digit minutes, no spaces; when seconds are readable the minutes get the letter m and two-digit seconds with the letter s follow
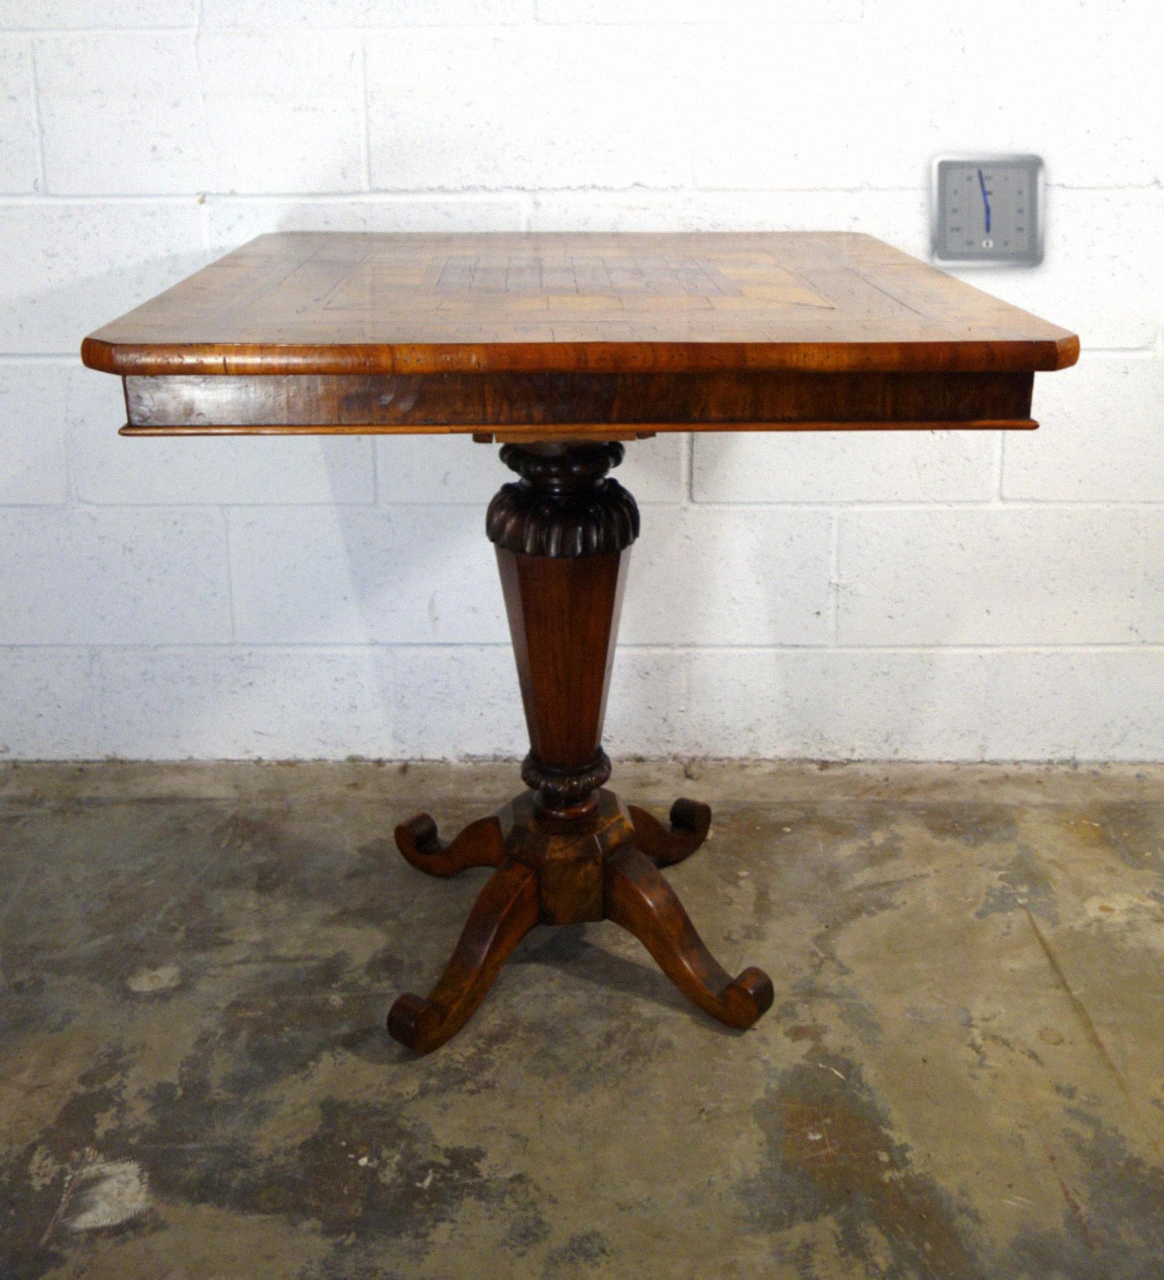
5h58
